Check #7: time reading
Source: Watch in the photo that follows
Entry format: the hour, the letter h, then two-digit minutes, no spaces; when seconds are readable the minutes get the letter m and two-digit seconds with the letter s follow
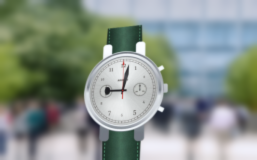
9h02
